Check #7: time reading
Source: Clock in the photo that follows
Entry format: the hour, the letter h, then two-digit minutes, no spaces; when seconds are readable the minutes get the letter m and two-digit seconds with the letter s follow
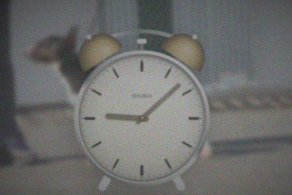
9h08
